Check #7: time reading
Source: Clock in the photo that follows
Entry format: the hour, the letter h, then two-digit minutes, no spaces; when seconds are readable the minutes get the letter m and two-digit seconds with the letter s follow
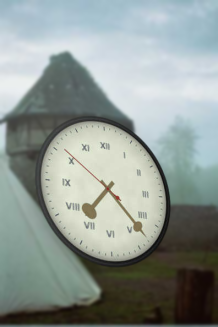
7h22m51s
